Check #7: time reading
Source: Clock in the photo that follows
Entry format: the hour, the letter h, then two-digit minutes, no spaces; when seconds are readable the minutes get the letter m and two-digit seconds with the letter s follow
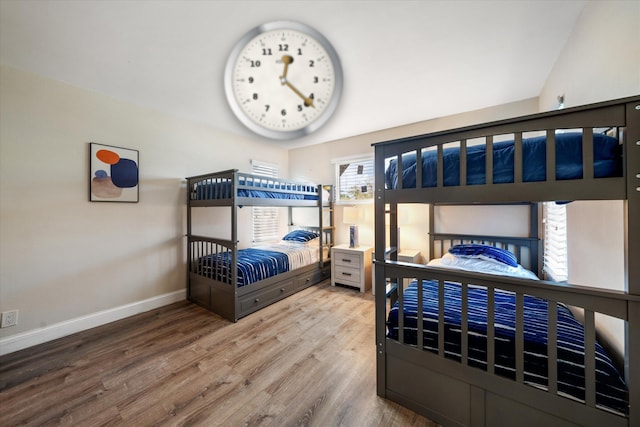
12h22
